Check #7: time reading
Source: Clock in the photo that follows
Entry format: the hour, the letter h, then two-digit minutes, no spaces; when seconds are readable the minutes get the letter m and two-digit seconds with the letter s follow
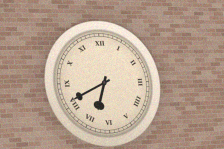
6h41
